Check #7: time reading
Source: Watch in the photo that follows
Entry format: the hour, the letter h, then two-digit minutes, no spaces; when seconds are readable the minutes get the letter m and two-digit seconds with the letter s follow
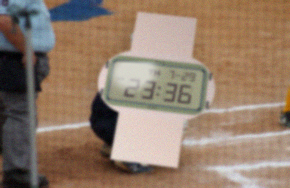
23h36
